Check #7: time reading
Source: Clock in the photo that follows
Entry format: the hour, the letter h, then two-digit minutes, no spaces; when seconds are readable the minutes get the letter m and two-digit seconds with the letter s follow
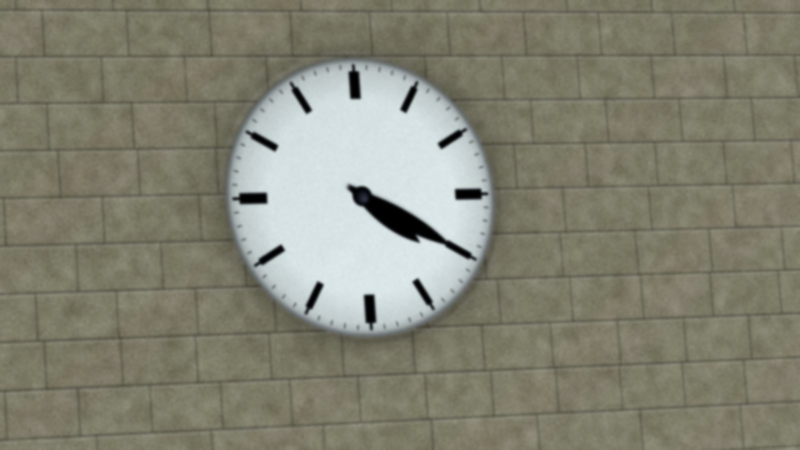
4h20
